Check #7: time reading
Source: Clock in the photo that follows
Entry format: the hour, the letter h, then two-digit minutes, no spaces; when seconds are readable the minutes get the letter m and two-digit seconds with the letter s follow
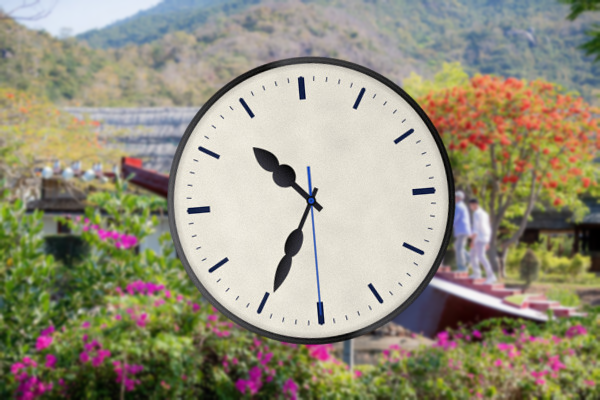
10h34m30s
